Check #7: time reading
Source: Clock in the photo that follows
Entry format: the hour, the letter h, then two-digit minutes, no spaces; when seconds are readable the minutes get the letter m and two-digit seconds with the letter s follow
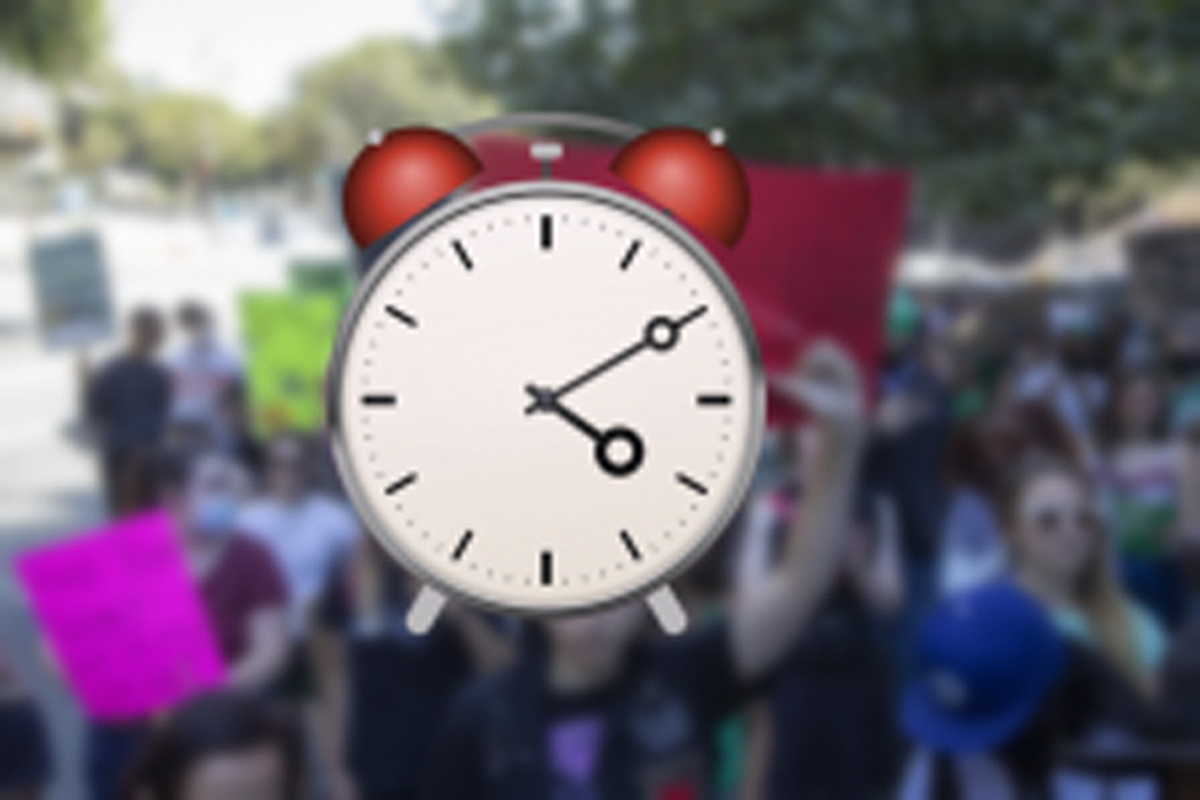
4h10
